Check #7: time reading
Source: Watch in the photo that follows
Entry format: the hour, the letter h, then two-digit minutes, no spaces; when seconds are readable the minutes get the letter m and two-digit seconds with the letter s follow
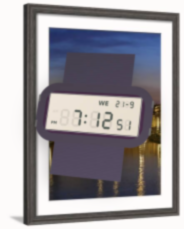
7h12m51s
